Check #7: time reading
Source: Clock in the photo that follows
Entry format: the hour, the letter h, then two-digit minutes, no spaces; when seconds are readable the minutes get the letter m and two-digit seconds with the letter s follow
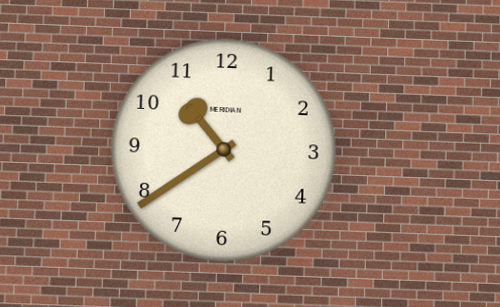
10h39
